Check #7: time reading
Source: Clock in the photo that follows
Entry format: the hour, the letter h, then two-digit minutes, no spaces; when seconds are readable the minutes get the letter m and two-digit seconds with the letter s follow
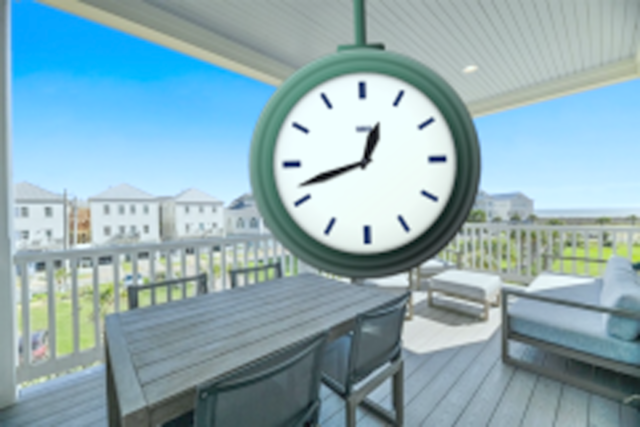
12h42
